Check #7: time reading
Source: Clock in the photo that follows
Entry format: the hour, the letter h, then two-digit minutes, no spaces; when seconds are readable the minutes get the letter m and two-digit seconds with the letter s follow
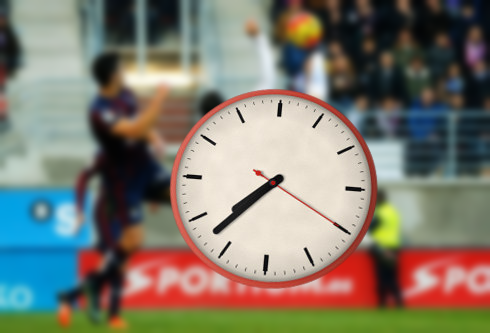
7h37m20s
